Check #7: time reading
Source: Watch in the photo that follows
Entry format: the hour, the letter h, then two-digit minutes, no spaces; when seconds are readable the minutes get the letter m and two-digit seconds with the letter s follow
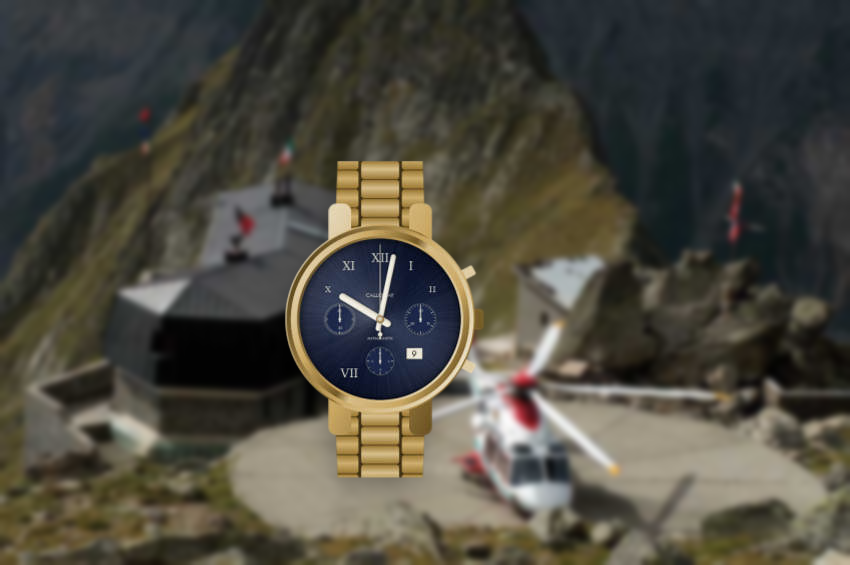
10h02
